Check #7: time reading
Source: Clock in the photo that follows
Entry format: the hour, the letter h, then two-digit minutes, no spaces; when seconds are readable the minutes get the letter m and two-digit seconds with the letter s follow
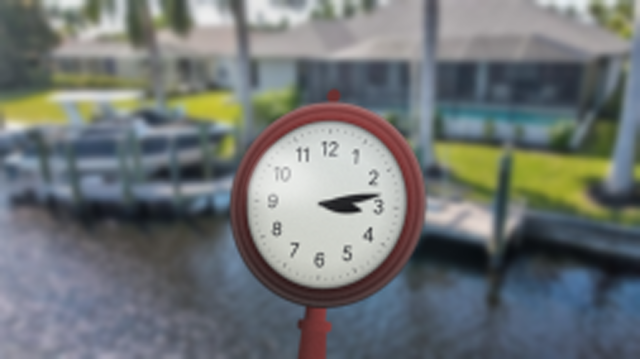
3h13
